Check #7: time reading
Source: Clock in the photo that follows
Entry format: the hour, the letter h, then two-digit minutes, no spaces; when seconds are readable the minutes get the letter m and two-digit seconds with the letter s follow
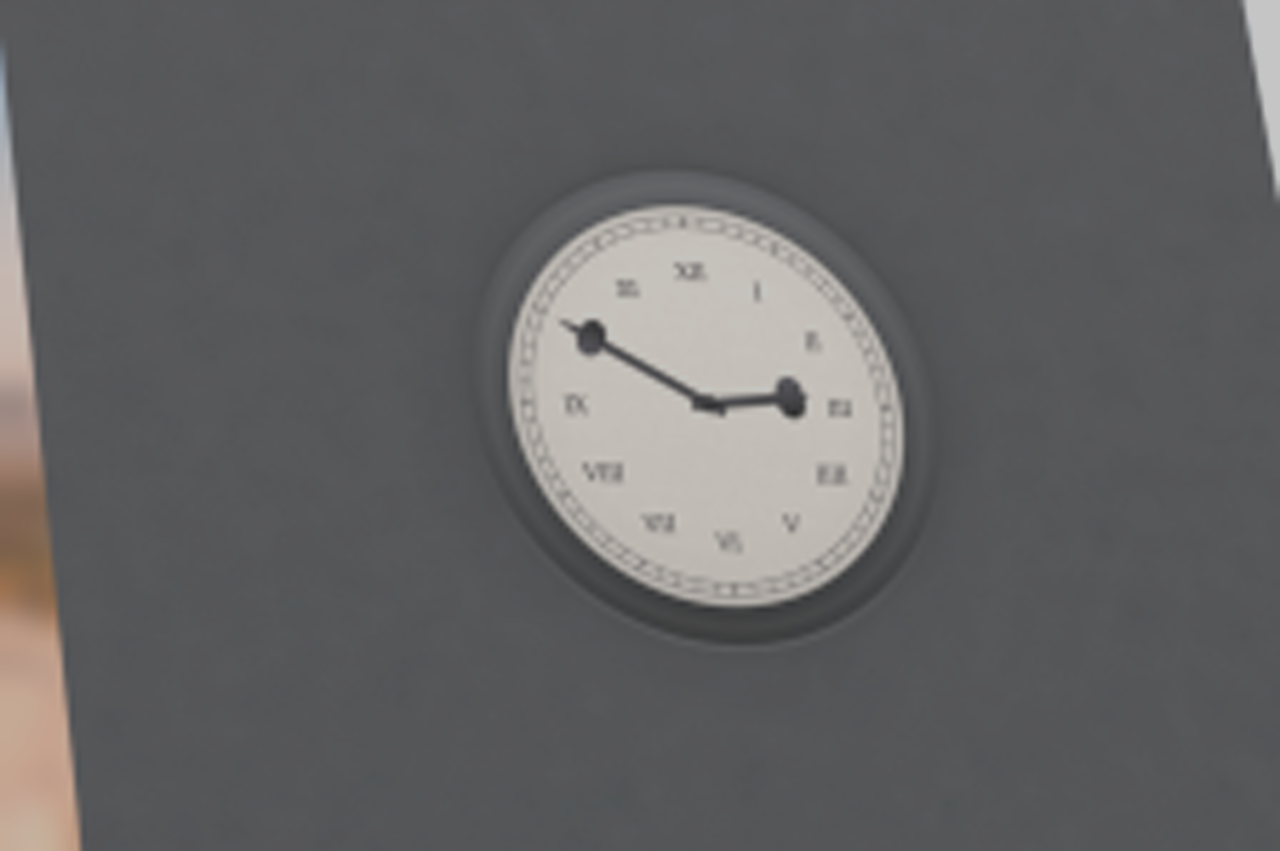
2h50
